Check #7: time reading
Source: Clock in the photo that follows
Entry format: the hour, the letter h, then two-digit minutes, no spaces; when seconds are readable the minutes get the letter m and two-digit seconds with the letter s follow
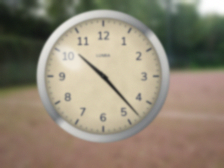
10h23
